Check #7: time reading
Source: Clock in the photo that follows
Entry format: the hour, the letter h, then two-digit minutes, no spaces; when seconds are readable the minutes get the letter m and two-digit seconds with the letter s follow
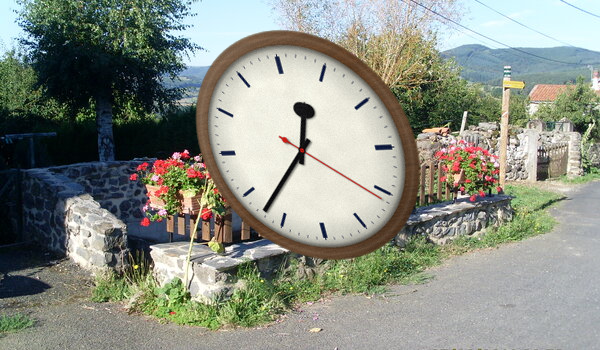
12h37m21s
